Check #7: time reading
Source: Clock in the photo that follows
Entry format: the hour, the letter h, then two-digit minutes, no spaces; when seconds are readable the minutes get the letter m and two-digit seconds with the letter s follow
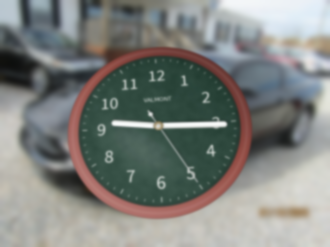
9h15m25s
